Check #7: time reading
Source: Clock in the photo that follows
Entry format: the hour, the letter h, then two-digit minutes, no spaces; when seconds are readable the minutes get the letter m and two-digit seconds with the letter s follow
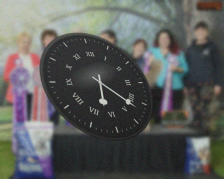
6h22
